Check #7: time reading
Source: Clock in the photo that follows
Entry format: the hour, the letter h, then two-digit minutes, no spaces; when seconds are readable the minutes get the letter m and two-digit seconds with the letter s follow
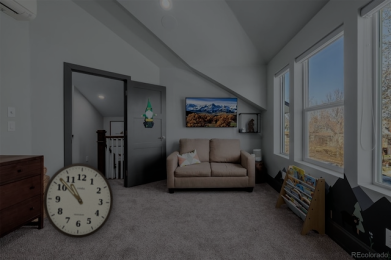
10h52
